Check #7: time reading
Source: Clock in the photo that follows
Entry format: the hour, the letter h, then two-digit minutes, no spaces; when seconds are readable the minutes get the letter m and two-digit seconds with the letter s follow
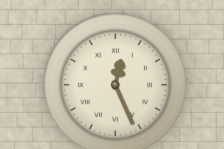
12h26
